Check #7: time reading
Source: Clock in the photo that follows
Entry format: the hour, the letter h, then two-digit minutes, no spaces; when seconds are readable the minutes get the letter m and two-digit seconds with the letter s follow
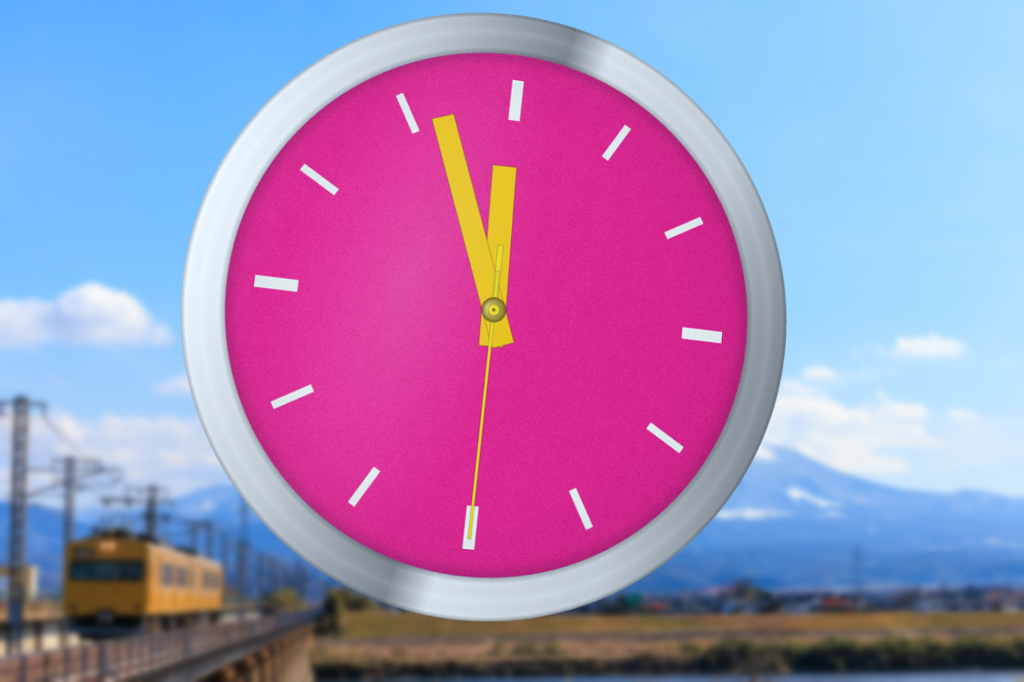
11h56m30s
